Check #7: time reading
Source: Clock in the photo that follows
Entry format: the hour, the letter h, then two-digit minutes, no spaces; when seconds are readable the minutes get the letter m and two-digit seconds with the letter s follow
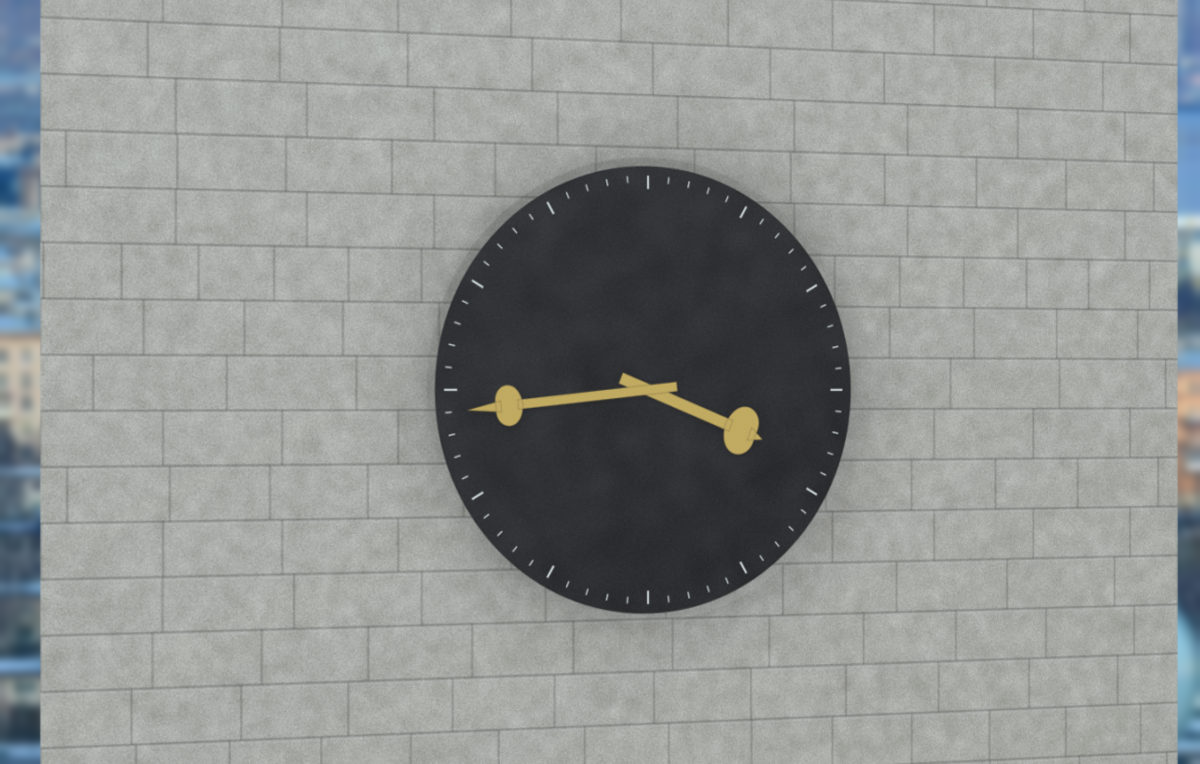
3h44
